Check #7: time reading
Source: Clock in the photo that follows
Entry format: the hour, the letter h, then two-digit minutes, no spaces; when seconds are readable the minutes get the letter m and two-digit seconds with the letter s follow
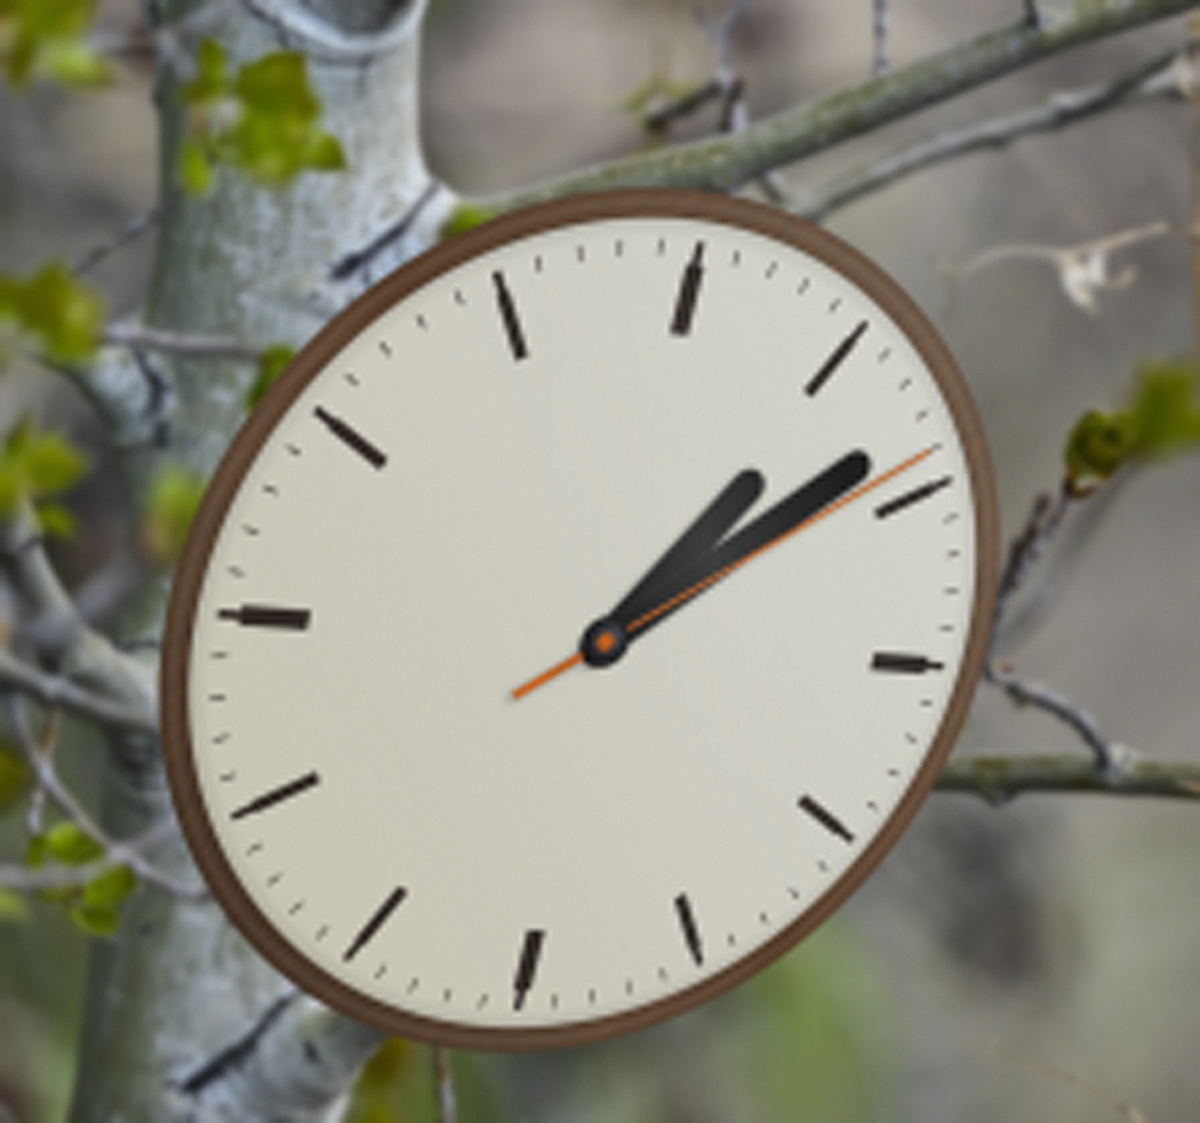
1h08m09s
